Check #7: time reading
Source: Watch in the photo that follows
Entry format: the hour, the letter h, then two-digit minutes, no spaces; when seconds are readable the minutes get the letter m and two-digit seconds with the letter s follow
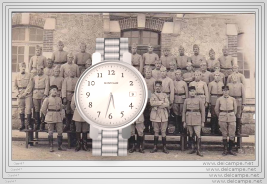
5h32
